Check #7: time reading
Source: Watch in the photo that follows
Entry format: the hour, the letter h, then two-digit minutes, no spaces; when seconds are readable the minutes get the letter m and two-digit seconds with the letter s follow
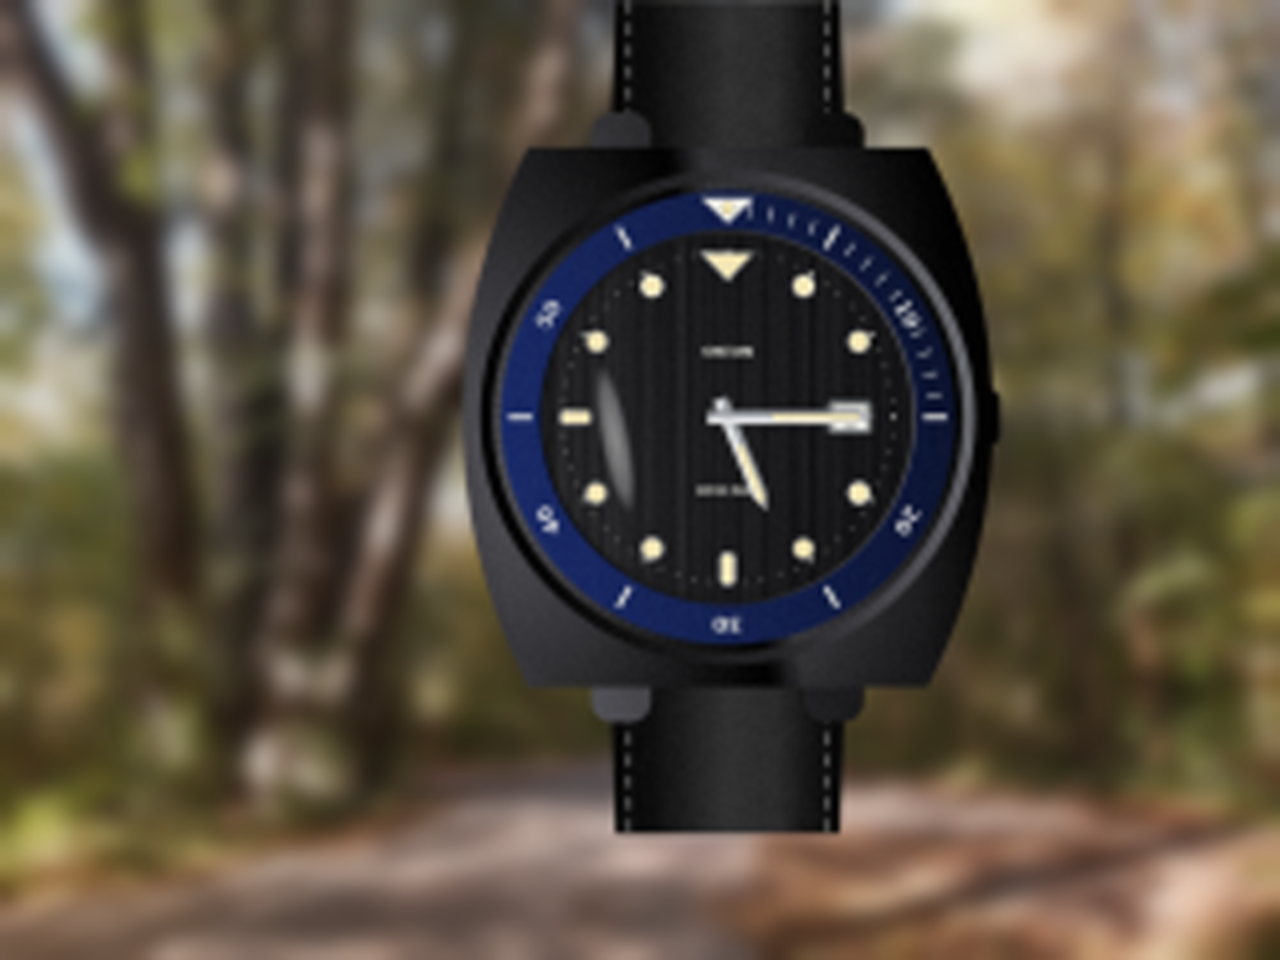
5h15
